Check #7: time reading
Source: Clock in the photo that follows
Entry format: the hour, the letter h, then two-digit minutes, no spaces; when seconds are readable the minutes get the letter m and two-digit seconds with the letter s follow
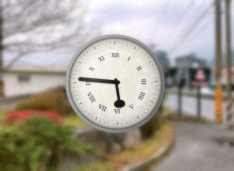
5h46
